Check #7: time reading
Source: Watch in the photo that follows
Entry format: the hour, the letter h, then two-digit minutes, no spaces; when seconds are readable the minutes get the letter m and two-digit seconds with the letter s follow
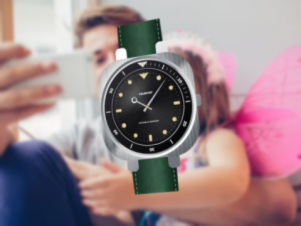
10h07
